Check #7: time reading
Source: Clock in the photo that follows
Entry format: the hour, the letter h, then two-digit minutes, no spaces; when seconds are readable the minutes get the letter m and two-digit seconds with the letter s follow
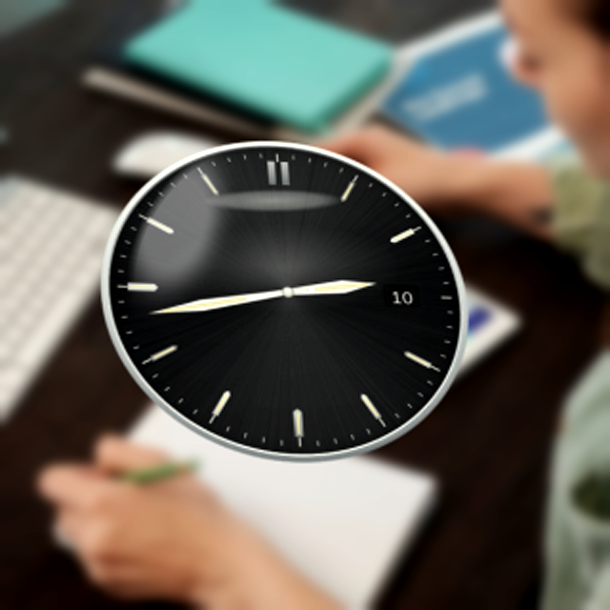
2h43
